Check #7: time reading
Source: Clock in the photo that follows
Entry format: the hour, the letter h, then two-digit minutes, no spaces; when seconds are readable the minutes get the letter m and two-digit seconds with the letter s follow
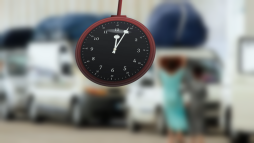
12h04
